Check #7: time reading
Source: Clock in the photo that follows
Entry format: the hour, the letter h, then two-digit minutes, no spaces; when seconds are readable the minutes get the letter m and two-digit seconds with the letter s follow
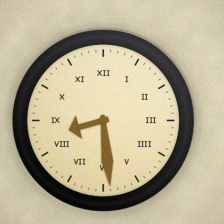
8h29
